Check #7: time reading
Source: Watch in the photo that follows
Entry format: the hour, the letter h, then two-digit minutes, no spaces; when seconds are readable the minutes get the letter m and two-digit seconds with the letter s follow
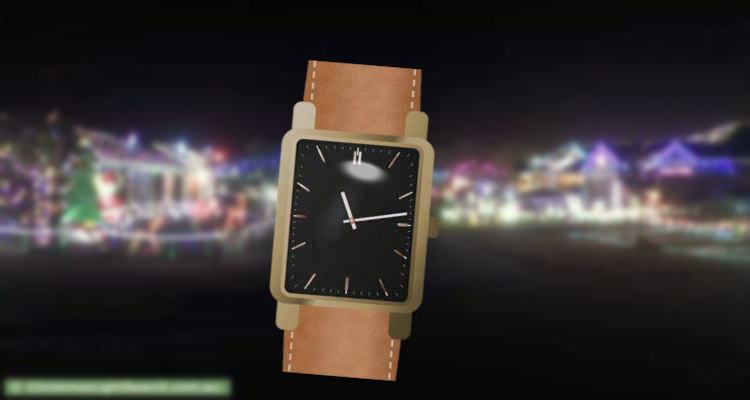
11h13
